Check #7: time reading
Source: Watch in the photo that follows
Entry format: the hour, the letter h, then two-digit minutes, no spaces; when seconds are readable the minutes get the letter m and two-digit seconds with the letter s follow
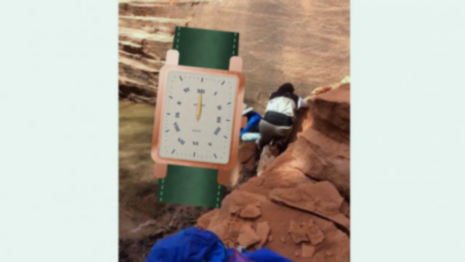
12h00
